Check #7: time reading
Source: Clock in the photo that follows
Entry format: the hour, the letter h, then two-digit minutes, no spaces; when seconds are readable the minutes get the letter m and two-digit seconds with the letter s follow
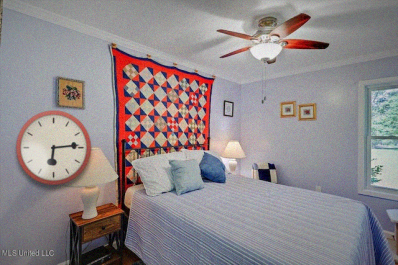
6h14
